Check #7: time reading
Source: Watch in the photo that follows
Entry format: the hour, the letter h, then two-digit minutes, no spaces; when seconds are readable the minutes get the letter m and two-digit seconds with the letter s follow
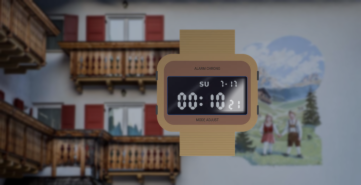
0h10m21s
